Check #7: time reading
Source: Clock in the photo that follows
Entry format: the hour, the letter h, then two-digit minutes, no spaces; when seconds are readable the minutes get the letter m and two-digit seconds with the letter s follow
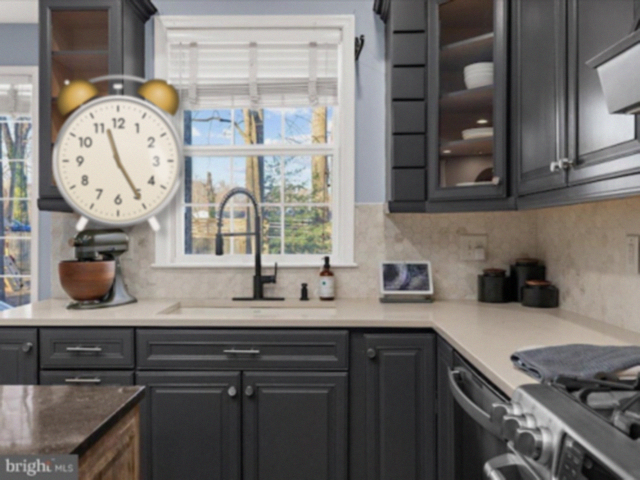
11h25
